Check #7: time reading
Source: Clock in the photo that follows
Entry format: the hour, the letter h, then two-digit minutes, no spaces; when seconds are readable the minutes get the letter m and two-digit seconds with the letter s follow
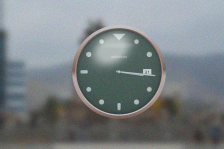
3h16
